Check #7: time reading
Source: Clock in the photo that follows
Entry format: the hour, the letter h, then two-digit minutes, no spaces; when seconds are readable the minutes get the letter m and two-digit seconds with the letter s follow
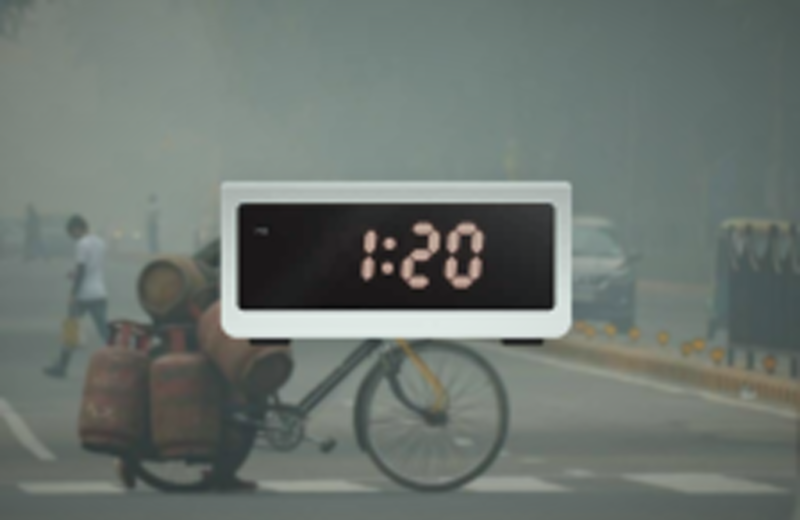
1h20
